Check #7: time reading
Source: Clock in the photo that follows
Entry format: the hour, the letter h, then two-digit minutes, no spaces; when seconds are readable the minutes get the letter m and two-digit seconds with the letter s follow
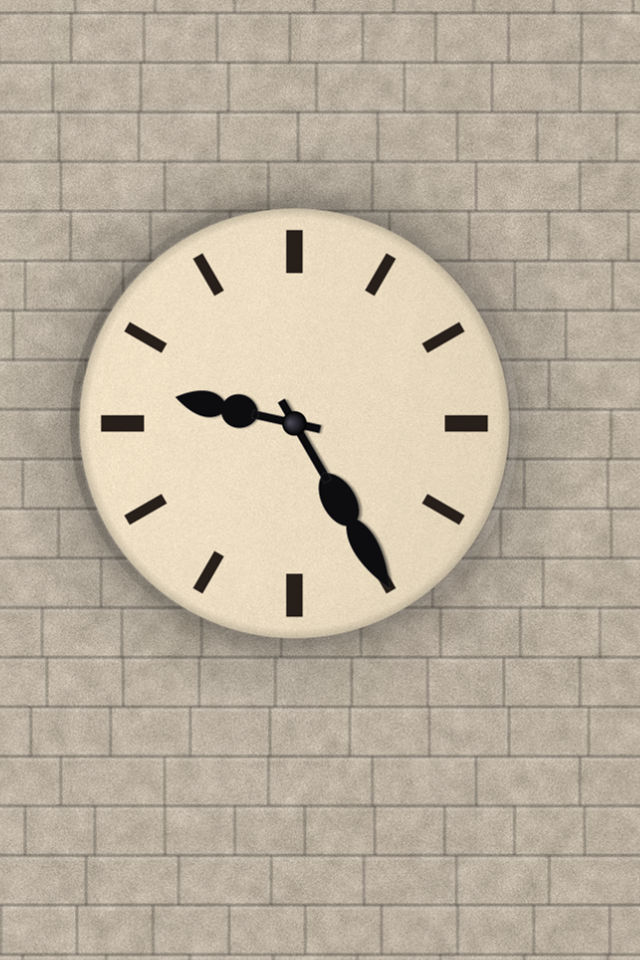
9h25
